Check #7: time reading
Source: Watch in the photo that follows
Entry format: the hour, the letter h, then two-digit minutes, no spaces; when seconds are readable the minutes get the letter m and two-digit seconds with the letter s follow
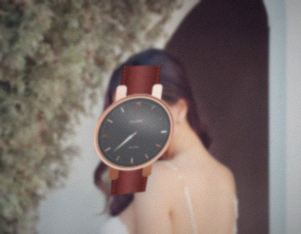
7h38
